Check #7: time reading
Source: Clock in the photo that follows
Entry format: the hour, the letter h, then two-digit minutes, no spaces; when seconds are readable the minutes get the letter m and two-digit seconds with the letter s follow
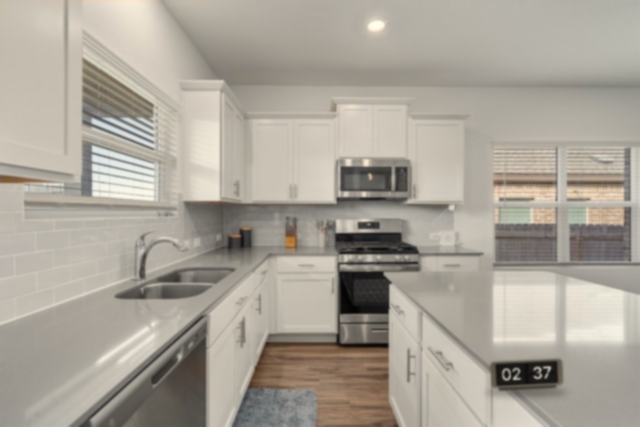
2h37
